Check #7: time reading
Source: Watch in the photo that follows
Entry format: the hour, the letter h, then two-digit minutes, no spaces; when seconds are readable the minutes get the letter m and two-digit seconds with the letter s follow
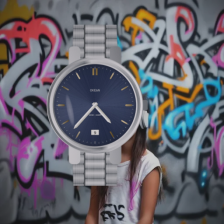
4h37
